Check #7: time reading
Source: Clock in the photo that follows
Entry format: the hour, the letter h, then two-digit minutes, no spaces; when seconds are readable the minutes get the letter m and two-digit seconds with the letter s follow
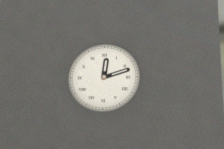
12h12
